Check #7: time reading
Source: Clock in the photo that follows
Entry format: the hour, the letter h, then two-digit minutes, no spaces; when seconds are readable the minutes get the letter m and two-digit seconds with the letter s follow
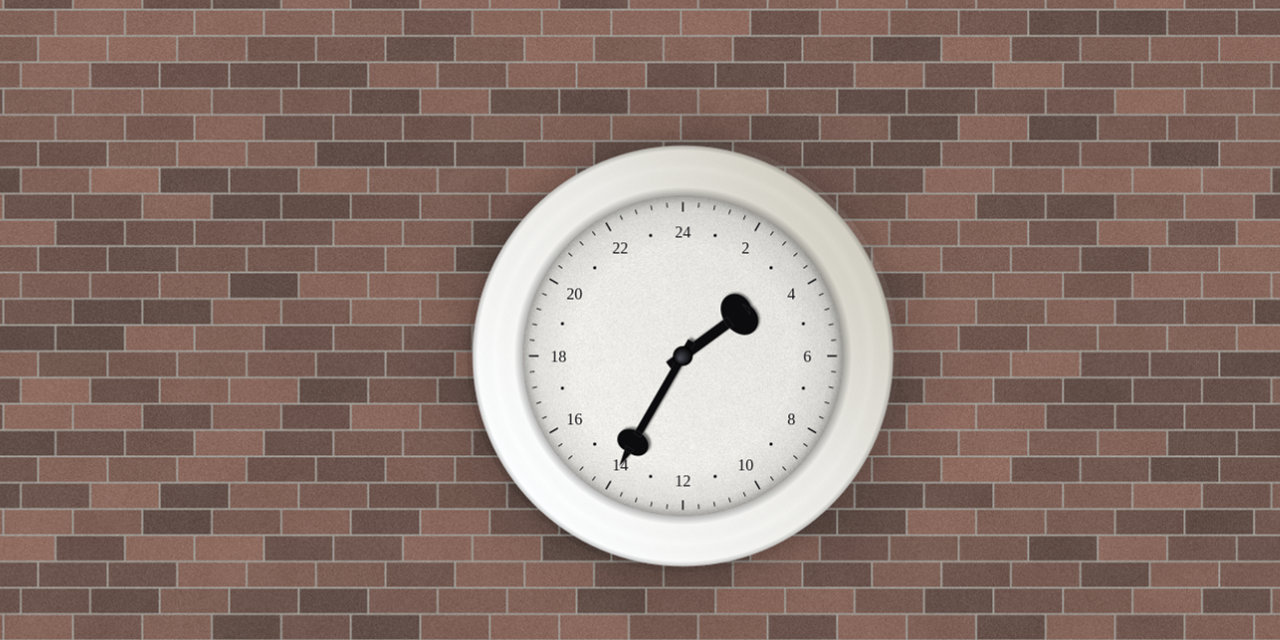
3h35
